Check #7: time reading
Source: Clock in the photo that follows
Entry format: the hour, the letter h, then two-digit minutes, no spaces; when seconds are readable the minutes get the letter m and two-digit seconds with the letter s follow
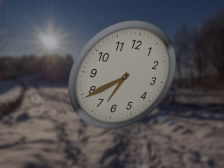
6h39
